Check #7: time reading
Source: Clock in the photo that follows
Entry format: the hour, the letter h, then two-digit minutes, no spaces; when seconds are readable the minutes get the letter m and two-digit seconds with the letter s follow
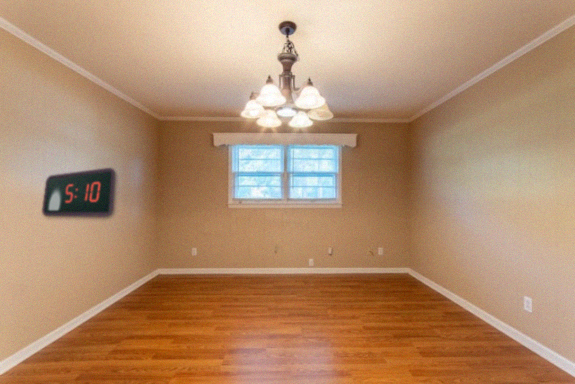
5h10
